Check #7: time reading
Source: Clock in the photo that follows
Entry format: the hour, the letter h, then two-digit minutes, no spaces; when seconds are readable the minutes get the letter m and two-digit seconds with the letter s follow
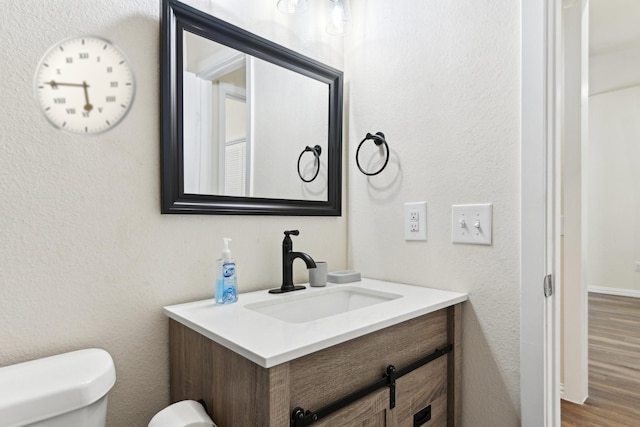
5h46
